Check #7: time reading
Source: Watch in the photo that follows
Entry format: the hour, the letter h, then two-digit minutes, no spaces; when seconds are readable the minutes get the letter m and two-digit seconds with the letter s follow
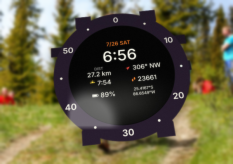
6h56
